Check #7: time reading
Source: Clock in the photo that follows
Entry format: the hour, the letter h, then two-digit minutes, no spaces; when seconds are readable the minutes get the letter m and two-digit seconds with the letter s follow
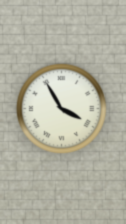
3h55
